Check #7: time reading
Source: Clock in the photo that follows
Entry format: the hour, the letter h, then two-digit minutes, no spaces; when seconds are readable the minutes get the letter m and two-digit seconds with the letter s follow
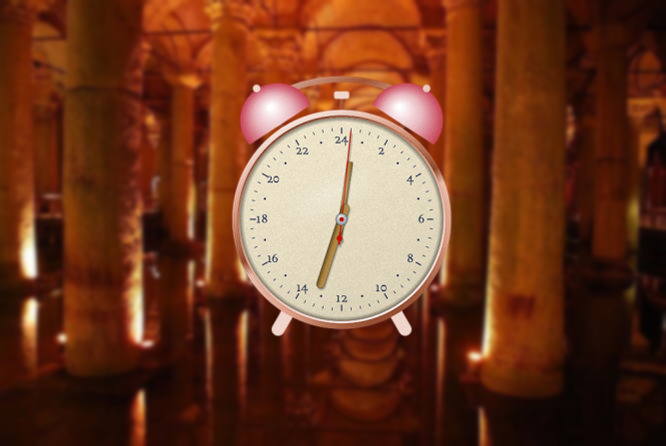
0h33m01s
